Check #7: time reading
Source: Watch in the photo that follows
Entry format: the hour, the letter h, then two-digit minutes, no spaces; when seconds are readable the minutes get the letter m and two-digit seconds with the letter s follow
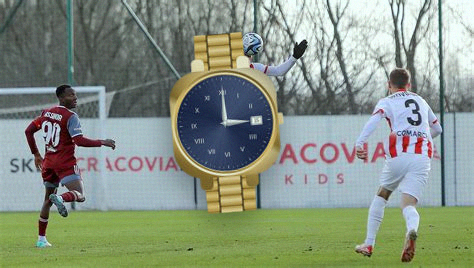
3h00
